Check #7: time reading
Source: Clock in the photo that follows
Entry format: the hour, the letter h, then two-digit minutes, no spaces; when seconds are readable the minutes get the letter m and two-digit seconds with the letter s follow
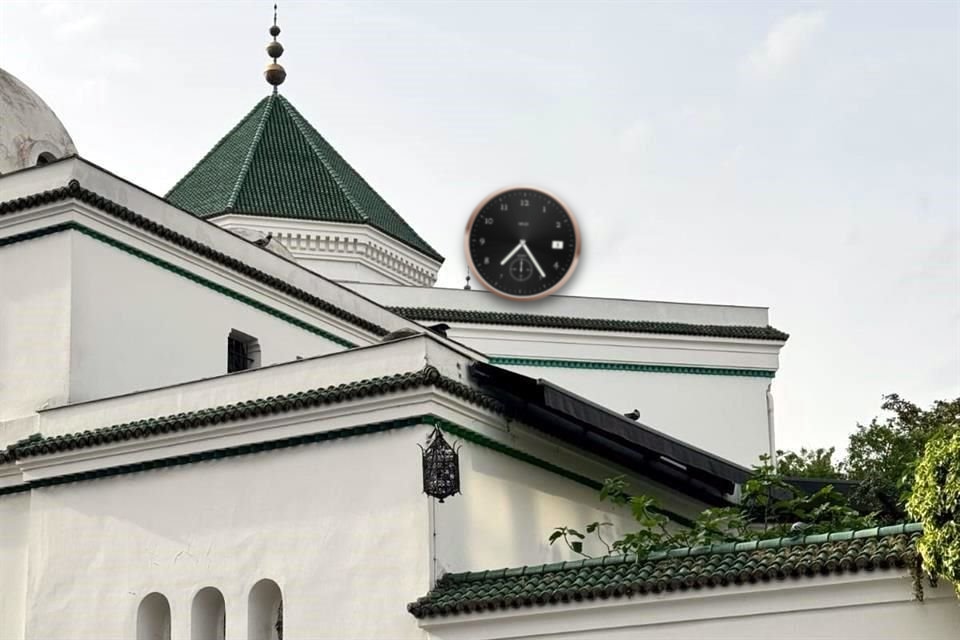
7h24
